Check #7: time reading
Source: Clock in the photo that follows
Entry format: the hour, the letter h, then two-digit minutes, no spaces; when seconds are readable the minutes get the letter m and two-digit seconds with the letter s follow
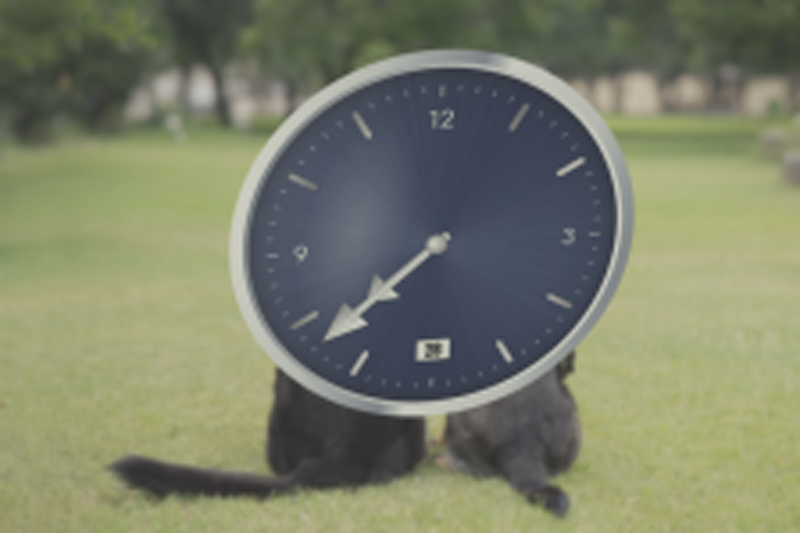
7h38
